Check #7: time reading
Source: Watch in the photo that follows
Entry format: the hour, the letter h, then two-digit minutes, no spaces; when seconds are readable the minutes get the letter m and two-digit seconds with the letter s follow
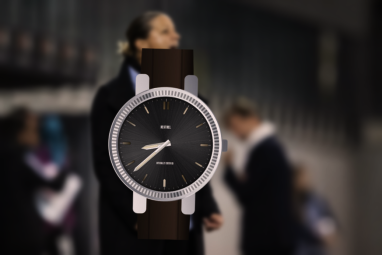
8h38
